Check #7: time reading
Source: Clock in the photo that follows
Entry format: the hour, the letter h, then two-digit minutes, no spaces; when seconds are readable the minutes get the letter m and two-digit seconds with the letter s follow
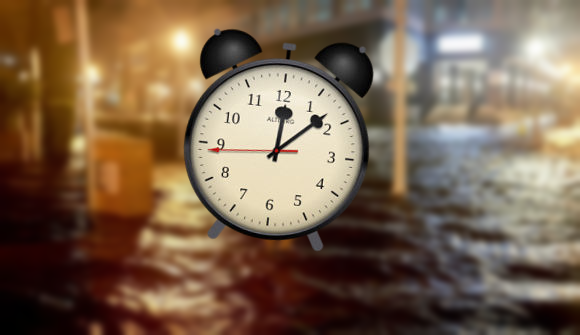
12h07m44s
